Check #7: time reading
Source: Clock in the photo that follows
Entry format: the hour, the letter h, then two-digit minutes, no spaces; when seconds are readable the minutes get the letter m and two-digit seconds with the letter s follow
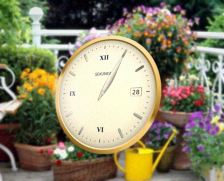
1h05
